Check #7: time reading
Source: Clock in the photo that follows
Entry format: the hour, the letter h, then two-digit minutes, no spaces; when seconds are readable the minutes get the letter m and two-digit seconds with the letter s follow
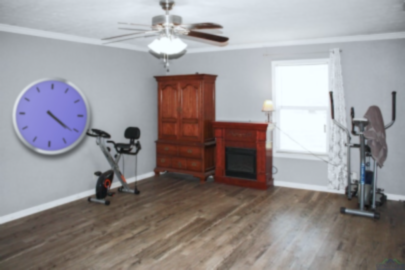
4h21
